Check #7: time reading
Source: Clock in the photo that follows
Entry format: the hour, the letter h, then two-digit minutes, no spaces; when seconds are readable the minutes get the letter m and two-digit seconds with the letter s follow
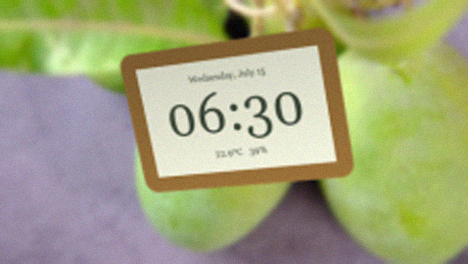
6h30
